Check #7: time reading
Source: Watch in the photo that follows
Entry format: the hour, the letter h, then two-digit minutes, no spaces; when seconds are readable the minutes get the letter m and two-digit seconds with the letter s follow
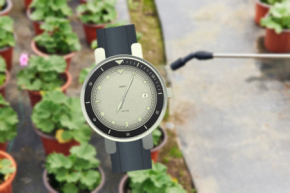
7h05
